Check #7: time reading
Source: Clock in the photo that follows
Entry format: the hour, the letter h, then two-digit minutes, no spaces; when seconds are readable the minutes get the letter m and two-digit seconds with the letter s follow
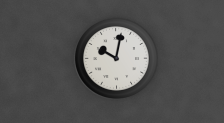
10h02
